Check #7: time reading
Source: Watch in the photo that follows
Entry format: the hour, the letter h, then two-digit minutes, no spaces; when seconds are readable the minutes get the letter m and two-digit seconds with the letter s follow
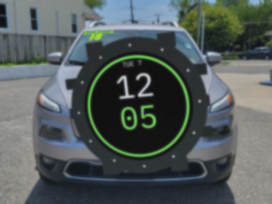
12h05
